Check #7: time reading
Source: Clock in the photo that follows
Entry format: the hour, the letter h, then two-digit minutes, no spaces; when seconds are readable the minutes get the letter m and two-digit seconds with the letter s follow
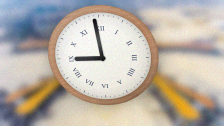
8h59
